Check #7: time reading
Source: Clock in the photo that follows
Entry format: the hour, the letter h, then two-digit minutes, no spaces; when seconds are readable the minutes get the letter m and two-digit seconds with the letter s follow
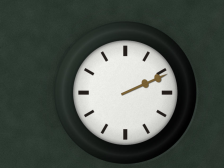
2h11
